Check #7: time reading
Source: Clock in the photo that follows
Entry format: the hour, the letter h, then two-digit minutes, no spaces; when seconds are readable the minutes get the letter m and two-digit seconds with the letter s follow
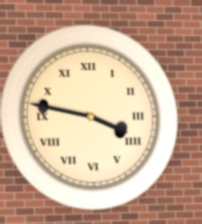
3h47
